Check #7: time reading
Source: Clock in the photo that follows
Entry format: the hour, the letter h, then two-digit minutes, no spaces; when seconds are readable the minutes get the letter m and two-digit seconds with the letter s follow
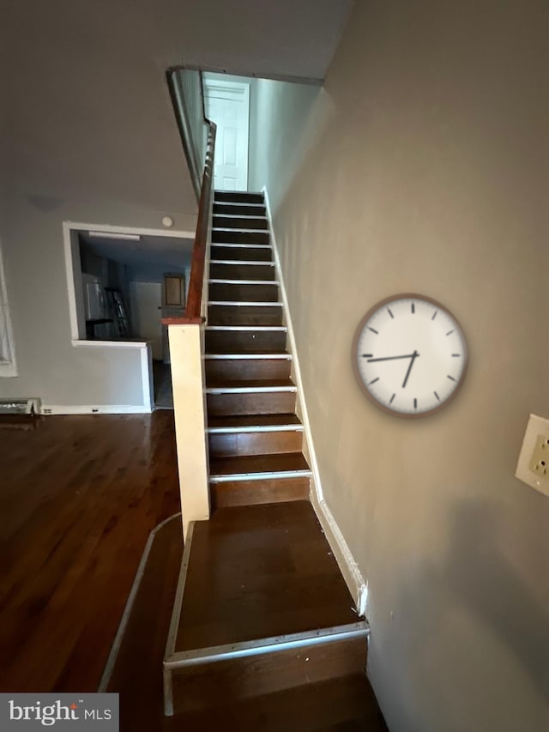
6h44
